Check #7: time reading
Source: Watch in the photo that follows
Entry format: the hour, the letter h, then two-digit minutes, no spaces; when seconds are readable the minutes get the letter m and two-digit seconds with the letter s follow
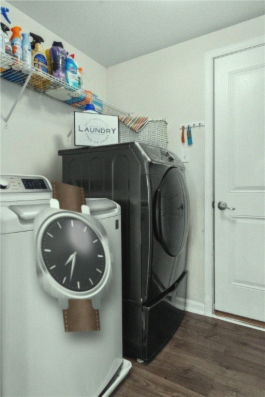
7h33
